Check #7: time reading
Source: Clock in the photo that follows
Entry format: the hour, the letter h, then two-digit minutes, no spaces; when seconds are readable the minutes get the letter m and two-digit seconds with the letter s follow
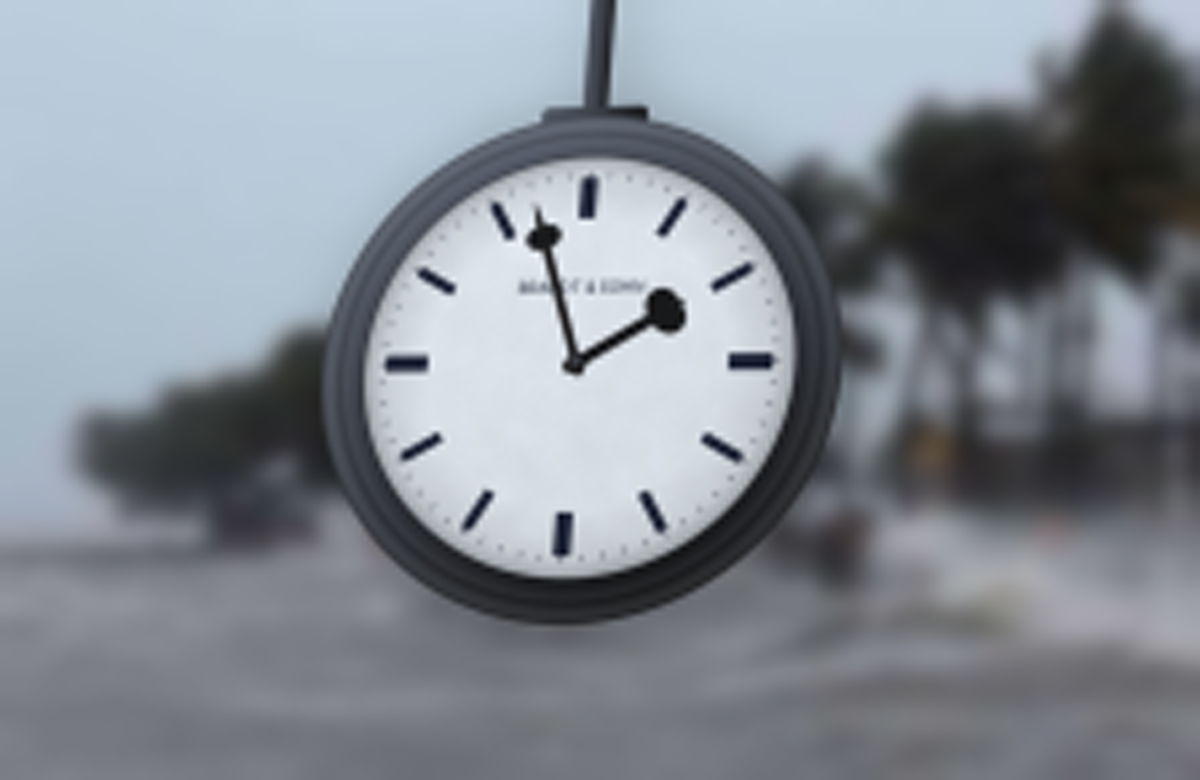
1h57
